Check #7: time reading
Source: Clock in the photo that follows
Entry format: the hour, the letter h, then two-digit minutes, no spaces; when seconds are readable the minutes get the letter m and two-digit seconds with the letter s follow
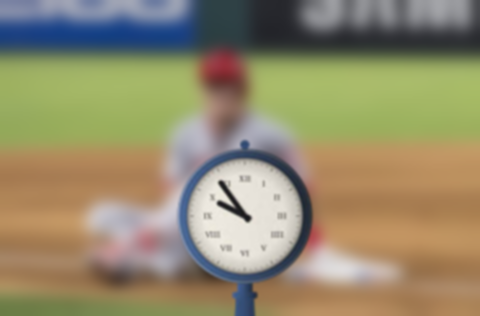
9h54
